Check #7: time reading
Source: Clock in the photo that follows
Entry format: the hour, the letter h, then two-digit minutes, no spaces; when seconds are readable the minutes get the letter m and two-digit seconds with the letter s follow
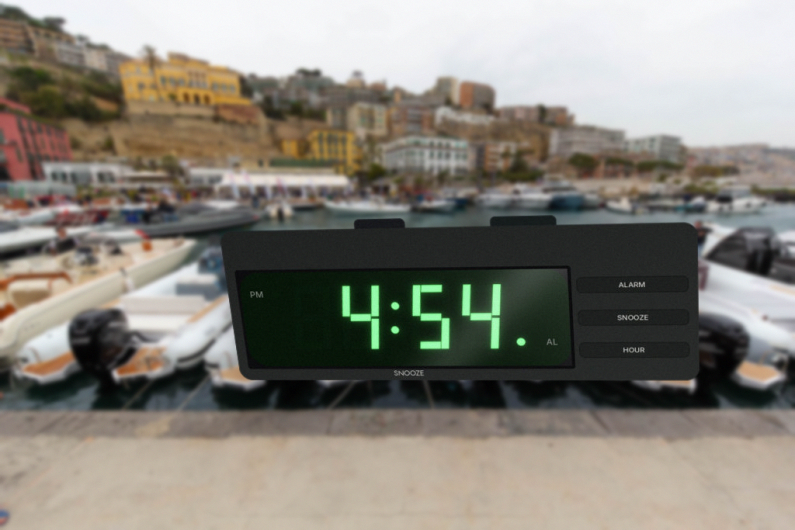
4h54
